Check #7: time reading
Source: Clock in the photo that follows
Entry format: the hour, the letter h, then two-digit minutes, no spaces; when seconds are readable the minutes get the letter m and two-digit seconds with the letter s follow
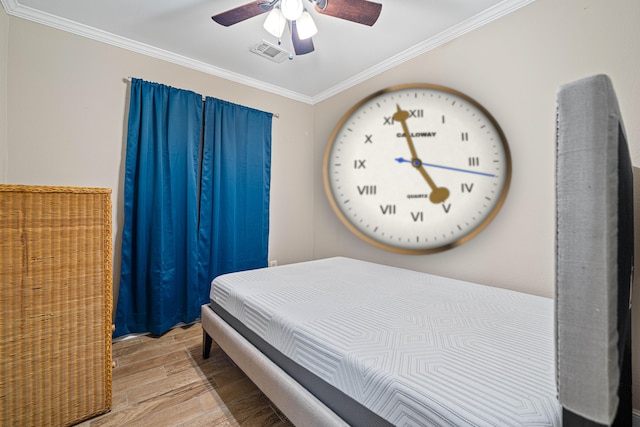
4h57m17s
